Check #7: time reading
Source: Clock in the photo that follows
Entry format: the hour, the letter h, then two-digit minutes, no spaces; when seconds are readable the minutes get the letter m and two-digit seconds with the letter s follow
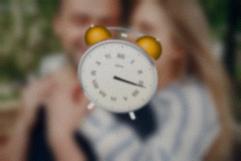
3h16
